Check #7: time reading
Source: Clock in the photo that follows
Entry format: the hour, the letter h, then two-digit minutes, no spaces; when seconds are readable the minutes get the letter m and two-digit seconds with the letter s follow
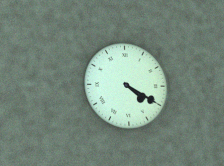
4h20
